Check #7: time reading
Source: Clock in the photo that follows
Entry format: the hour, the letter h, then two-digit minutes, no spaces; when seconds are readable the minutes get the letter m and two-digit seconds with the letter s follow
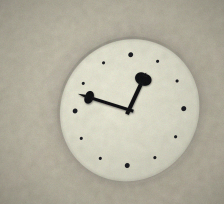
12h48
